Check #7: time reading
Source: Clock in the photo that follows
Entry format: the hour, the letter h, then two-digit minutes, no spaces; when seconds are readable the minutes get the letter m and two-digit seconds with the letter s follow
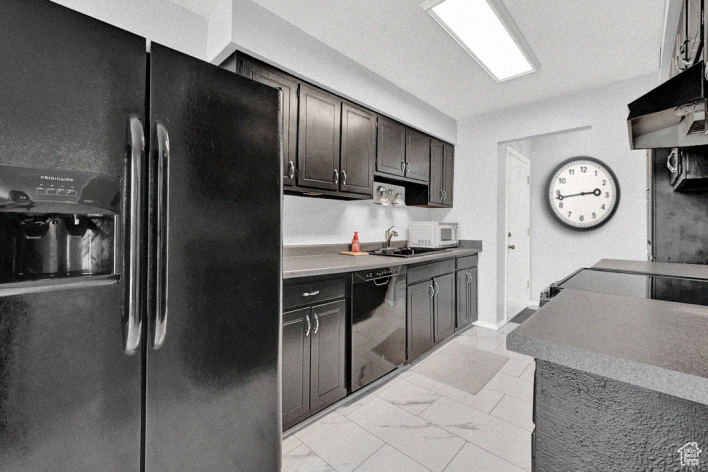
2h43
